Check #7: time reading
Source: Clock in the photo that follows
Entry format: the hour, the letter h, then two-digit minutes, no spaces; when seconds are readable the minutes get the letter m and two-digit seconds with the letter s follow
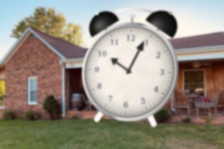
10h04
